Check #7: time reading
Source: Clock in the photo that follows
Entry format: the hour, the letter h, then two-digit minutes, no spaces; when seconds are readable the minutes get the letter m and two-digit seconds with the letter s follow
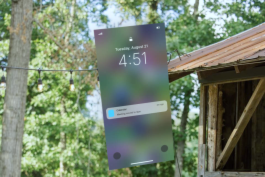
4h51
